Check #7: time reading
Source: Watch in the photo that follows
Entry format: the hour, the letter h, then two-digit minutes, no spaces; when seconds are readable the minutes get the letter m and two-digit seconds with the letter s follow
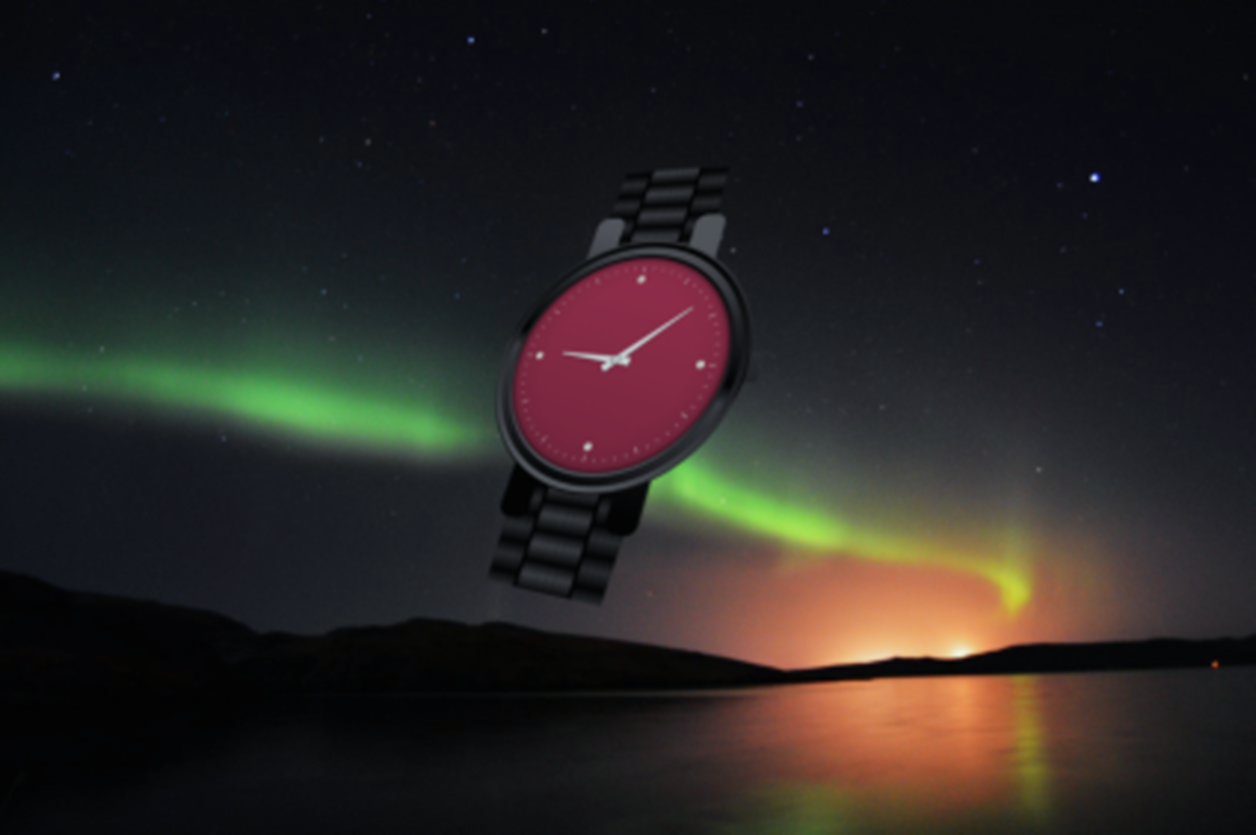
9h08
